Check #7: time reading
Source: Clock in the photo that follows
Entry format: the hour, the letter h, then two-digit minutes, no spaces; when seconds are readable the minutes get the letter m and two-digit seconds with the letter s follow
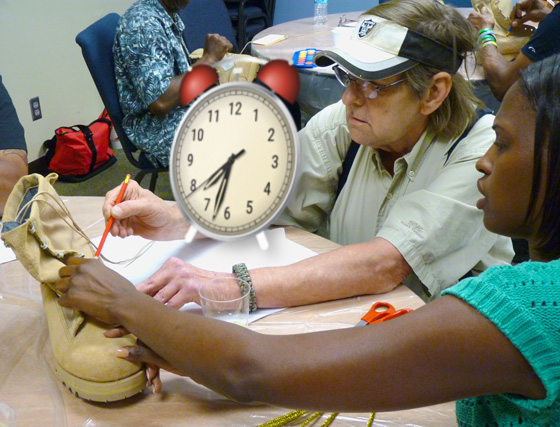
7h32m39s
